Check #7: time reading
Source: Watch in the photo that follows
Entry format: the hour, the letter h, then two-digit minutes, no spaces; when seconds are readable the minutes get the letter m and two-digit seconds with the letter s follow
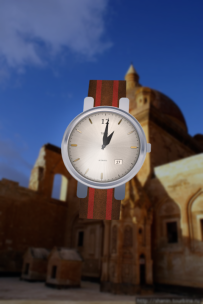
1h01
